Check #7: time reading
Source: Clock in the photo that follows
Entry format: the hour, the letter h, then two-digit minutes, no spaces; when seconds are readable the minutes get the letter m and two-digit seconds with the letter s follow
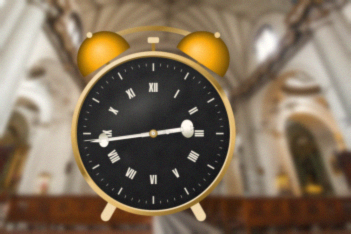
2h43m44s
